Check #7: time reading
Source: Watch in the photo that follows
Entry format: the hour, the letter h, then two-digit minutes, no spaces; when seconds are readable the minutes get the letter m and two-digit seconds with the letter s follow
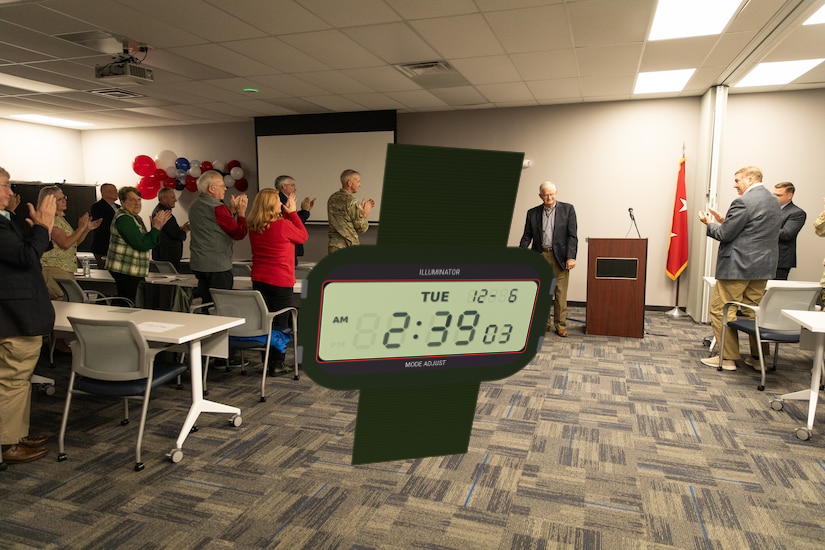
2h39m03s
